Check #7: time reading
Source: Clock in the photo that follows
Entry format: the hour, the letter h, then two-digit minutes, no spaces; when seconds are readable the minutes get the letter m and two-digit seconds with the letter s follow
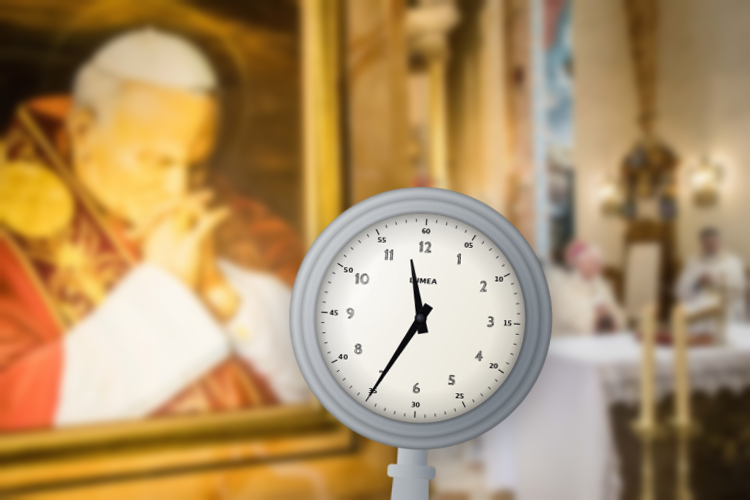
11h35
